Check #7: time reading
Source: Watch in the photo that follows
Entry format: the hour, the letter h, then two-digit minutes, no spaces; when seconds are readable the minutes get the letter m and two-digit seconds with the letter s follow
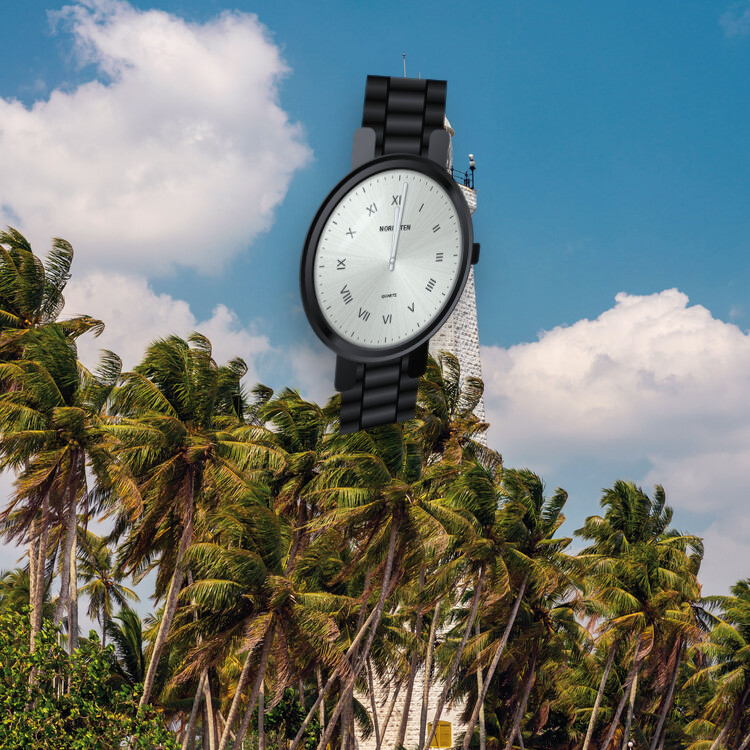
12h01
